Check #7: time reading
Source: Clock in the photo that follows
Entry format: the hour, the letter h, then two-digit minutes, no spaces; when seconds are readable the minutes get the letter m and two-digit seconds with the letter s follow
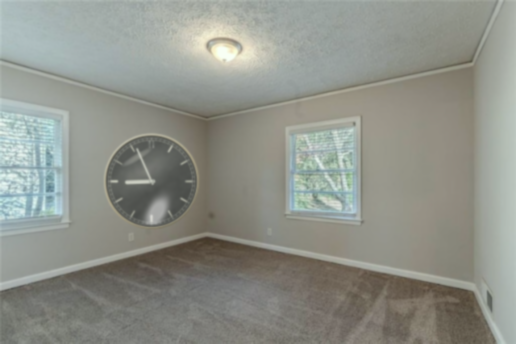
8h56
